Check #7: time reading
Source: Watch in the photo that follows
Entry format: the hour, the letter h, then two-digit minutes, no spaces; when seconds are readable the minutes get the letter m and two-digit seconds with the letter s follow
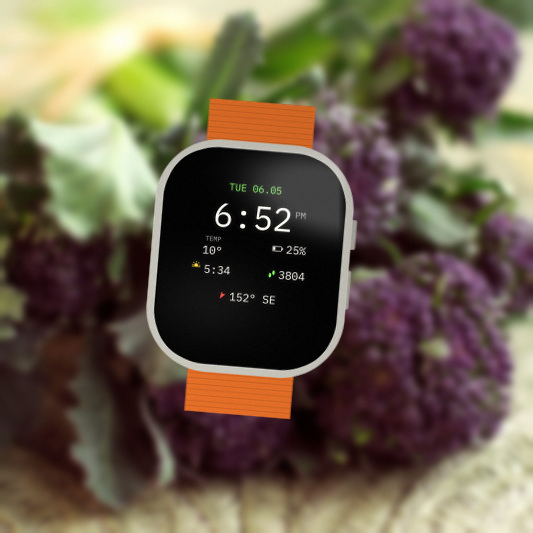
6h52
